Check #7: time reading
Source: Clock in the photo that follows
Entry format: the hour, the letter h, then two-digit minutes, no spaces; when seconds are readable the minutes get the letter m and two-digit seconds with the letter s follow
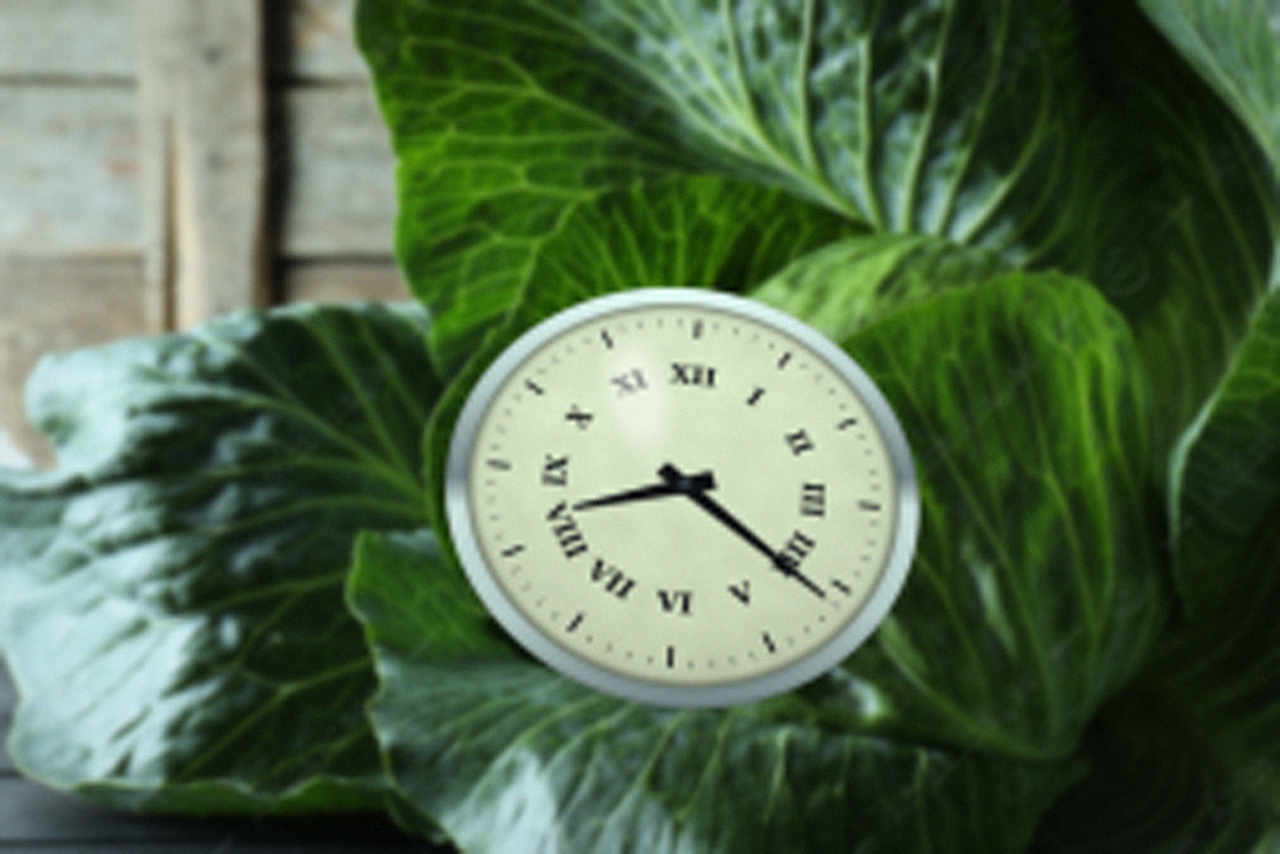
8h21
